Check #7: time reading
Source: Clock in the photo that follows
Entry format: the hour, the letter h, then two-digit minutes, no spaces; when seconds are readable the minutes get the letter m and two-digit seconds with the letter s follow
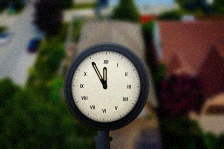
11h55
